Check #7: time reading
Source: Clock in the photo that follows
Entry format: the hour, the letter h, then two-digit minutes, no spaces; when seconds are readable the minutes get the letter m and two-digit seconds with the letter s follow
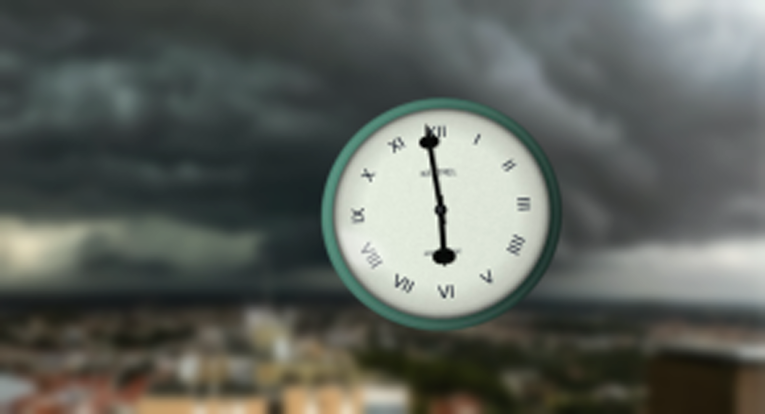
5h59
